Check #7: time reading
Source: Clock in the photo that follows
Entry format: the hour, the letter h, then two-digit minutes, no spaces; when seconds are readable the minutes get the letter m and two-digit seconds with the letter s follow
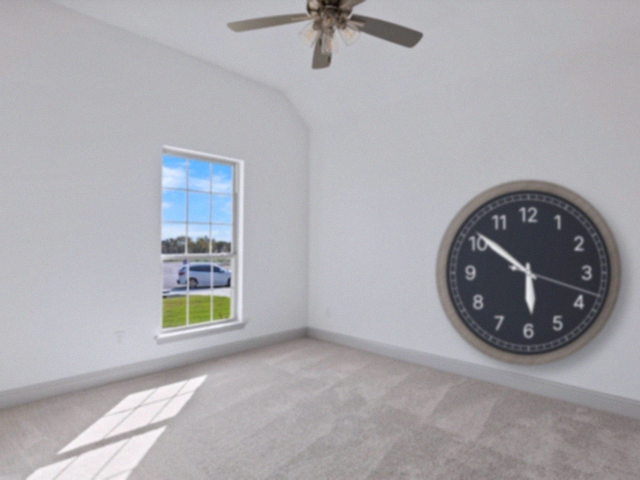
5h51m18s
